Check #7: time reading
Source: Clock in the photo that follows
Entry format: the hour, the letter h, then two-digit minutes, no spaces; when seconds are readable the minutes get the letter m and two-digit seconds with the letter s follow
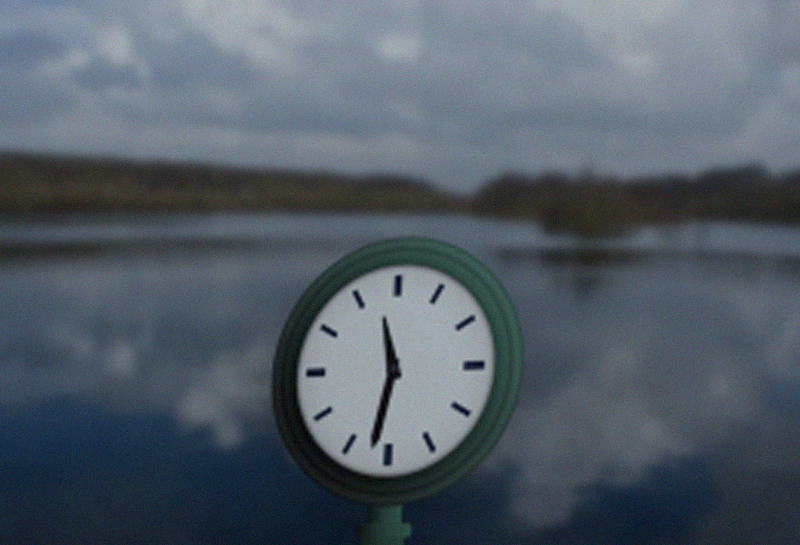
11h32
